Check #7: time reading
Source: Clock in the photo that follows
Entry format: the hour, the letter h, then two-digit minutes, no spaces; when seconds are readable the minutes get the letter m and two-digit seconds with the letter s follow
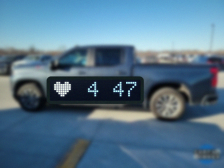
4h47
